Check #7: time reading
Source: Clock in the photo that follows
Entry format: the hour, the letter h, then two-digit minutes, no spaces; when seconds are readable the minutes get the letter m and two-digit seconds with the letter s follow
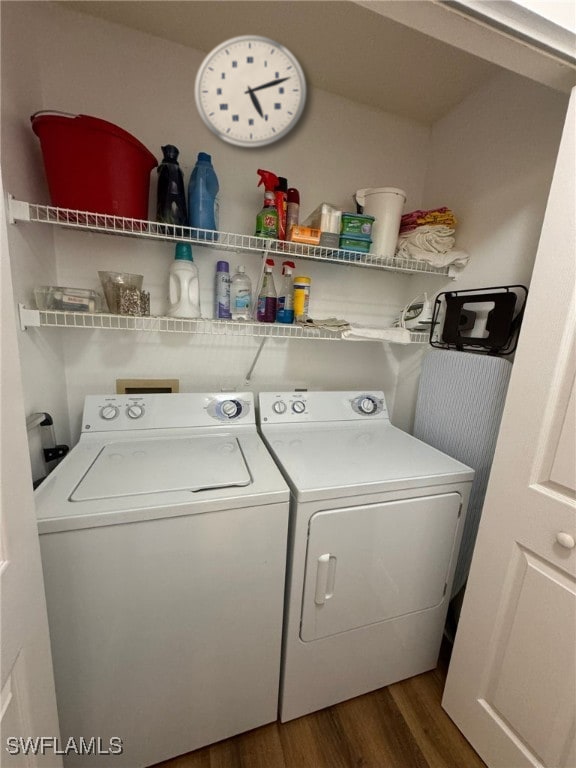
5h12
